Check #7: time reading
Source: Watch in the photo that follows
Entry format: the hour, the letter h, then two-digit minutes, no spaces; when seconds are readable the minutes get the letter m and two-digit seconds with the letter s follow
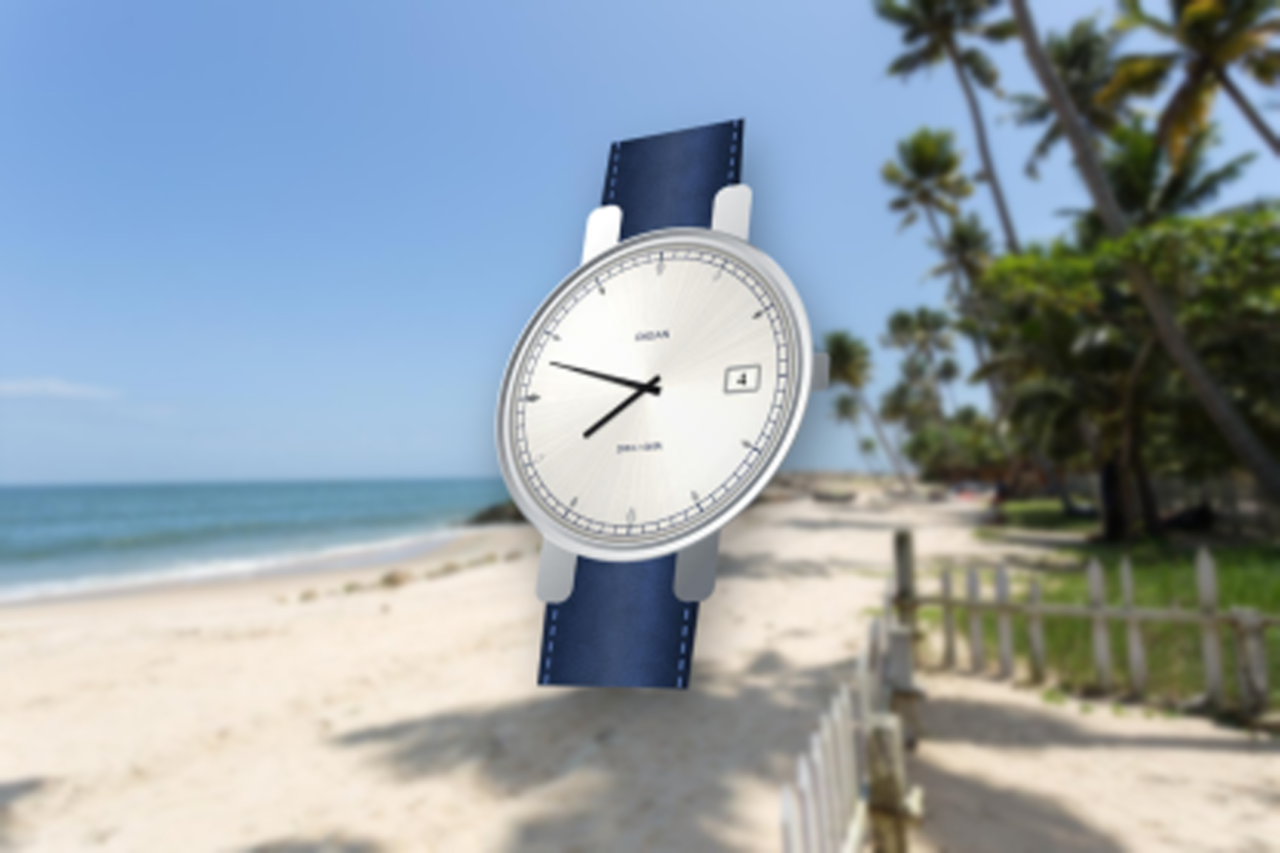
7h48
